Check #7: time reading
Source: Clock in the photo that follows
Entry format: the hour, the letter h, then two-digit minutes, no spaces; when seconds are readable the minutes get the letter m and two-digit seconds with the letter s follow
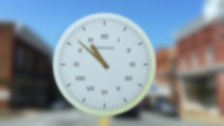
10h52
